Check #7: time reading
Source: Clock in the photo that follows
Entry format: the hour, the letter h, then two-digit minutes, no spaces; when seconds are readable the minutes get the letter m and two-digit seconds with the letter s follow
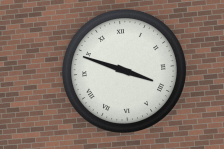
3h49
